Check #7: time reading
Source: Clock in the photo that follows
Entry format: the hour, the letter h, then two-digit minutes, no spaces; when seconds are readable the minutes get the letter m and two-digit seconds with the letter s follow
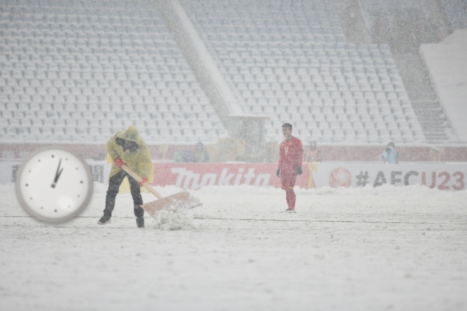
1h03
